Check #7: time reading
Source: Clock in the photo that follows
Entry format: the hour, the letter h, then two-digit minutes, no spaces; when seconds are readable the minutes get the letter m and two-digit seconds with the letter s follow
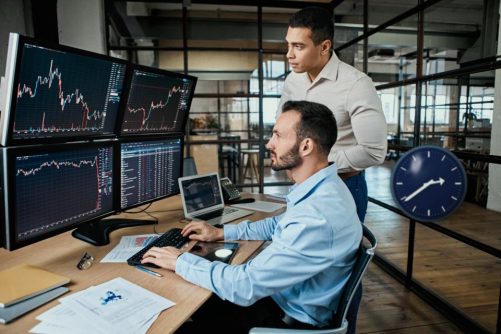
2h39
